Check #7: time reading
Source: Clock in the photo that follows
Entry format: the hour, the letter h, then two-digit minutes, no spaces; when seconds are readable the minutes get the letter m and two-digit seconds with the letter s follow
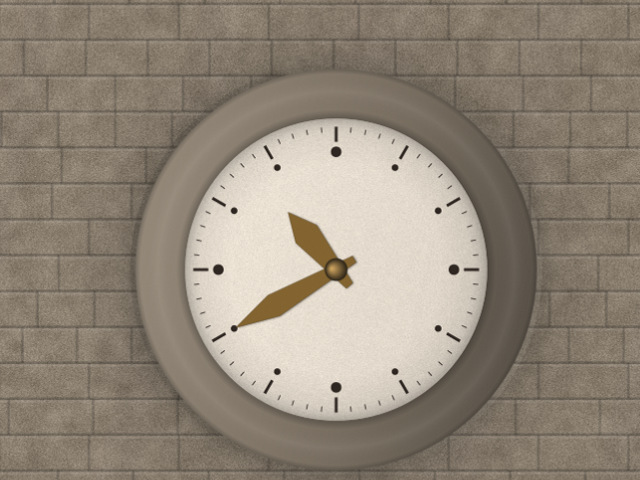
10h40
